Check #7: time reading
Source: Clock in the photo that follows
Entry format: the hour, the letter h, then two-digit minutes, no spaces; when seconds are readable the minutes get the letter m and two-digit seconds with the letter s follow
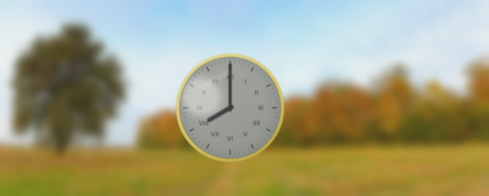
8h00
